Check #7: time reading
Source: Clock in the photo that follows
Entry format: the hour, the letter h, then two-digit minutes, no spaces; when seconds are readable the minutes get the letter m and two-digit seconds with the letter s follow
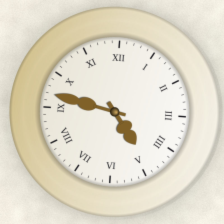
4h47
